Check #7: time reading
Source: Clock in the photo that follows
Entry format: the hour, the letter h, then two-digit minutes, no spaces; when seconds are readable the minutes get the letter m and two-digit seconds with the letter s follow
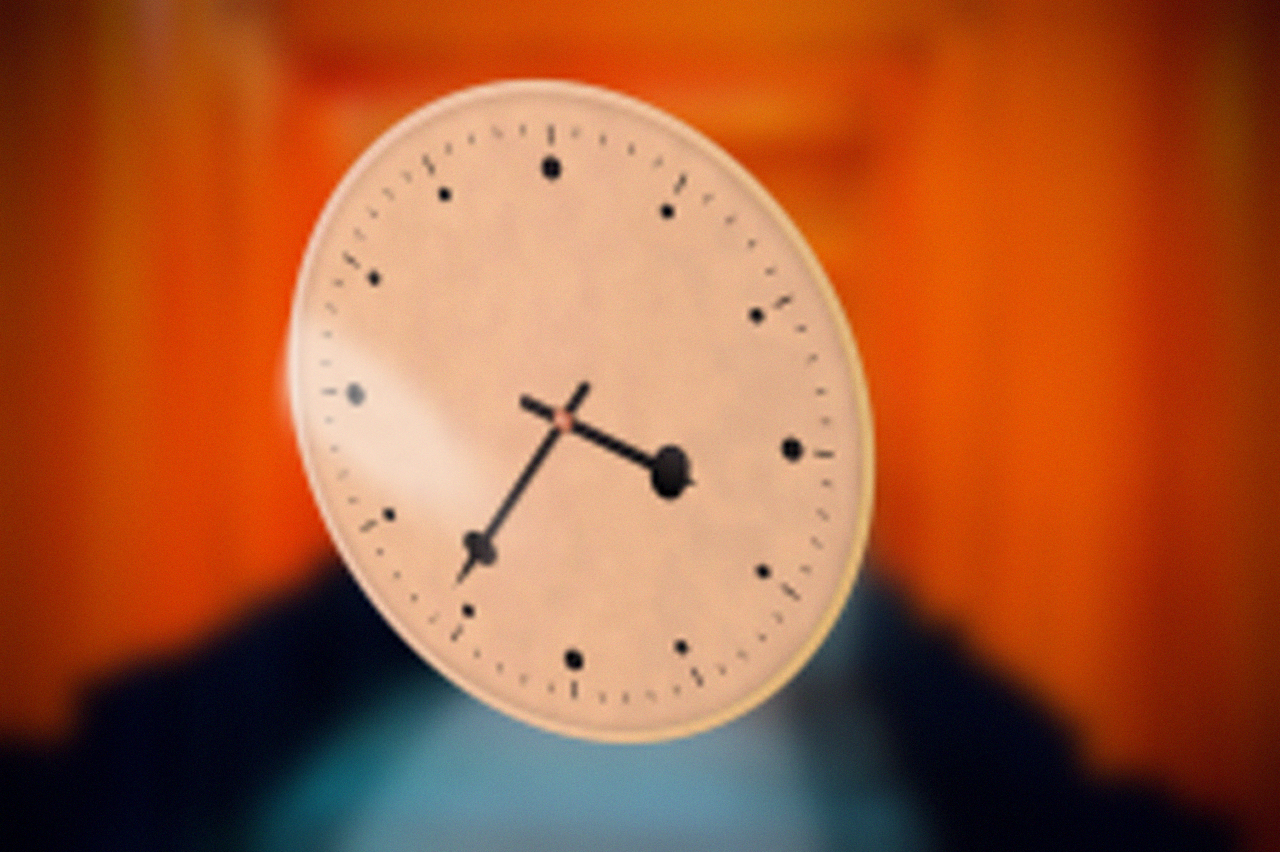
3h36
